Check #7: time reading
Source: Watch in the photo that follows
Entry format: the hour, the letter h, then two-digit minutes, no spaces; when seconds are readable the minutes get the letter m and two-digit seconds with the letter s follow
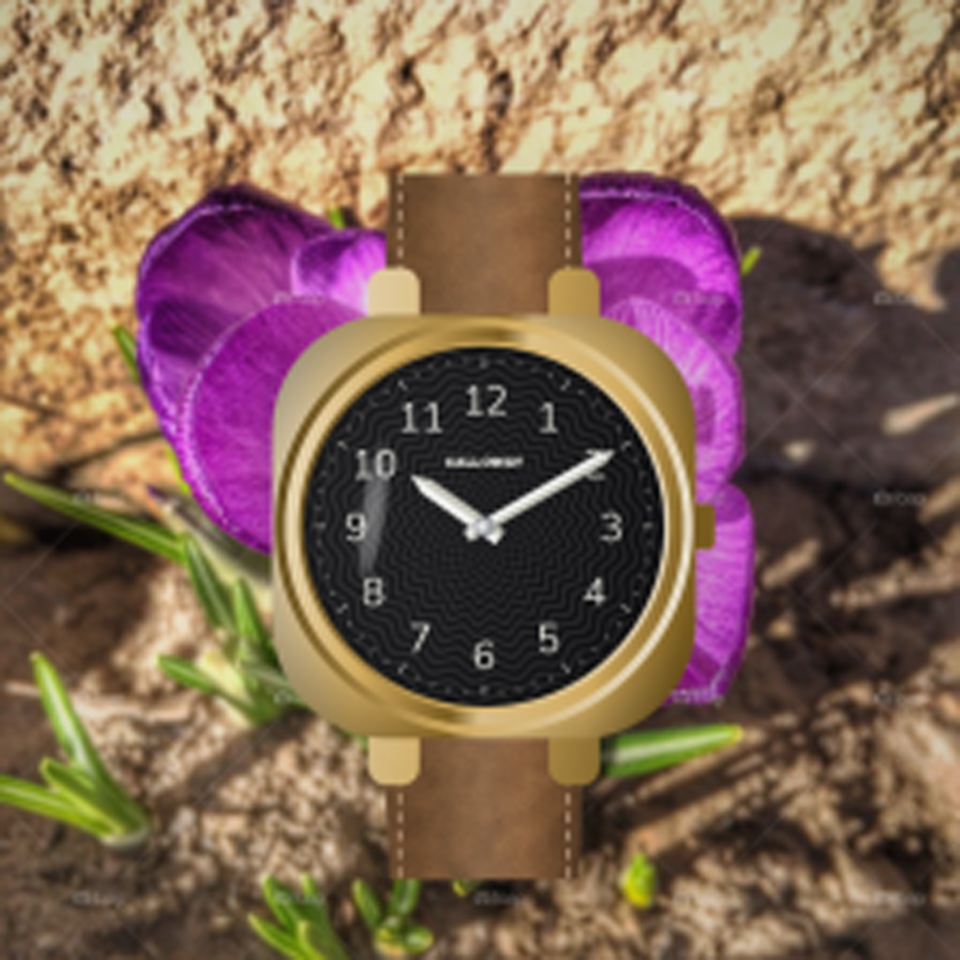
10h10
